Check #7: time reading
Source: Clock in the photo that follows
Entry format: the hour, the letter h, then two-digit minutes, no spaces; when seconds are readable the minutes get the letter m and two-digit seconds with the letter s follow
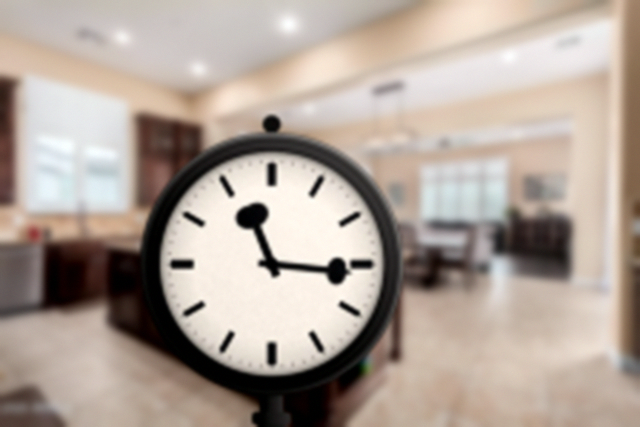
11h16
